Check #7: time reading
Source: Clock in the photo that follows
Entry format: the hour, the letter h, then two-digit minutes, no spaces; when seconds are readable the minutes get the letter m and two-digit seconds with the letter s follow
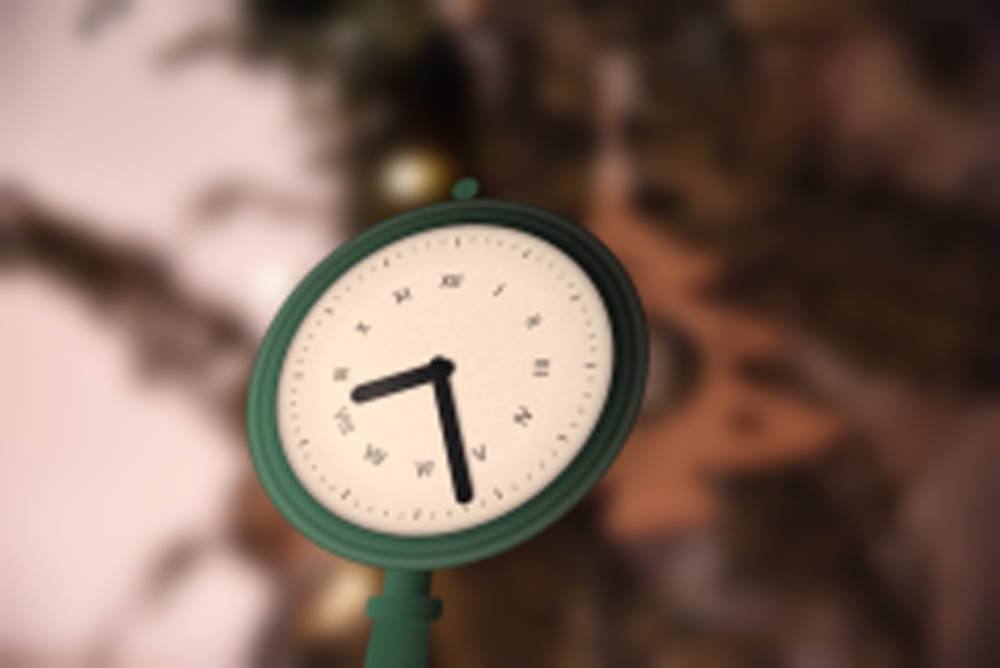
8h27
